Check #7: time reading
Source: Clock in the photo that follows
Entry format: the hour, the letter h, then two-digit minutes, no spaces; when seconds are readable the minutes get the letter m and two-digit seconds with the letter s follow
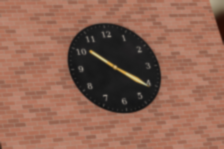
10h21
